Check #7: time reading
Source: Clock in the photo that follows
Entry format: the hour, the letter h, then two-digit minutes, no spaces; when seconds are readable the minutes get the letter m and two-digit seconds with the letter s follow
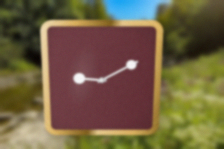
9h10
